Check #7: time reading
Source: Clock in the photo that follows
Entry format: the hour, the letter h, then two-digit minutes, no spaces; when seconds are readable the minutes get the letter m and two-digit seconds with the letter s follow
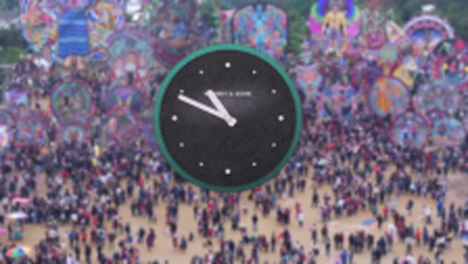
10h49
